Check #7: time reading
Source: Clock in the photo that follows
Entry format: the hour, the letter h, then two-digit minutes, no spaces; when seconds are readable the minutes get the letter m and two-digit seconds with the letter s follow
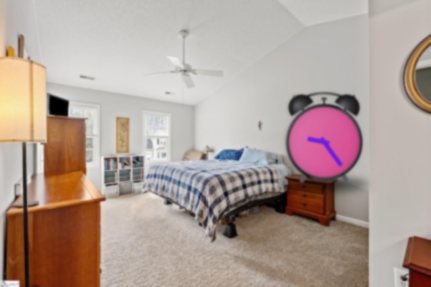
9h24
